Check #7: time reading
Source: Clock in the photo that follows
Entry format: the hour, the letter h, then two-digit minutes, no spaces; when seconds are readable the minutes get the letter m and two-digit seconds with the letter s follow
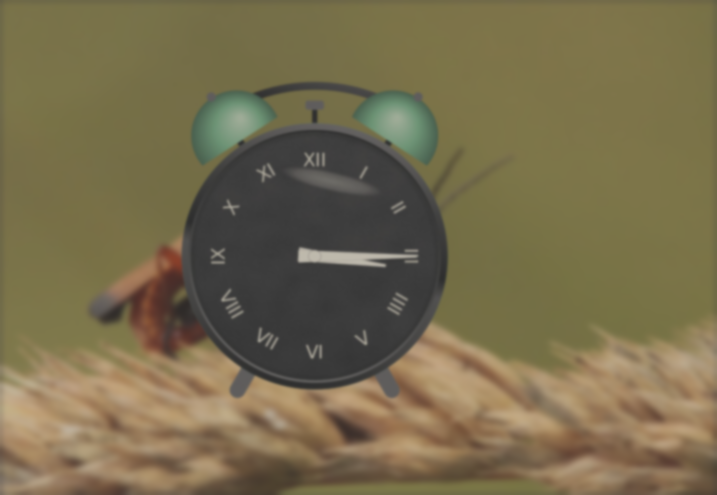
3h15
